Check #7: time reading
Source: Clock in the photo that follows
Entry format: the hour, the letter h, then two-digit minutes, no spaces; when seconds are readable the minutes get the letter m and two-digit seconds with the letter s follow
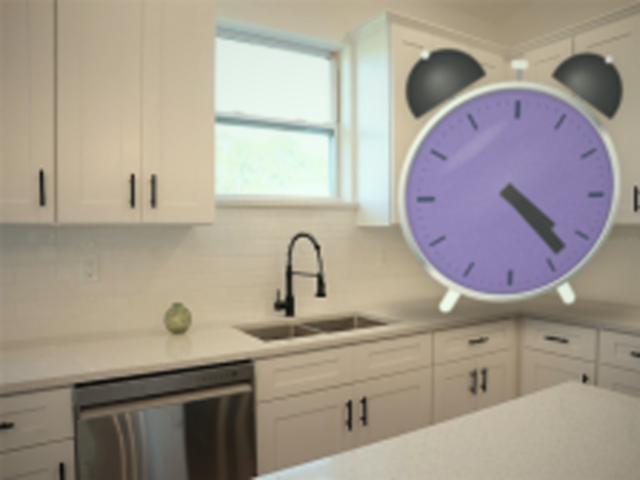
4h23
